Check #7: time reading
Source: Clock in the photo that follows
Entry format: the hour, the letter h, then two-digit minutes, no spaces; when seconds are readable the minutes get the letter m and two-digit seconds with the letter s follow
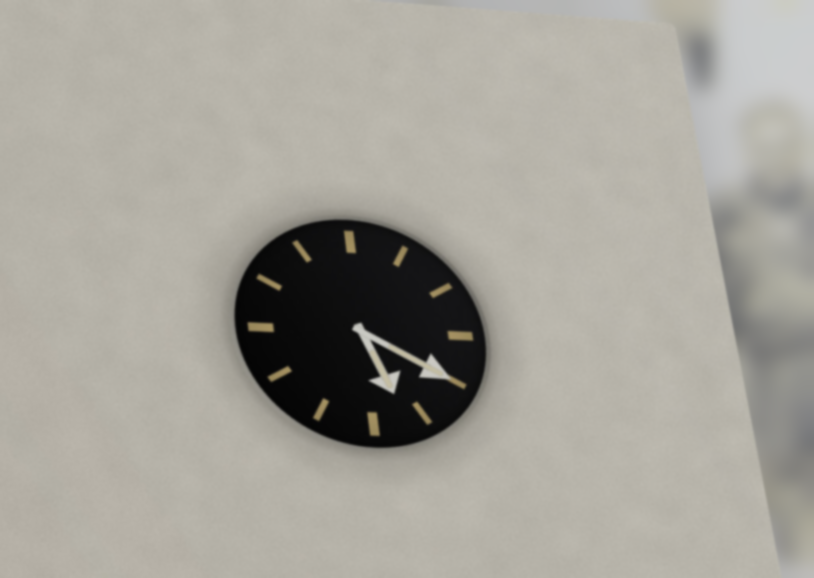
5h20
